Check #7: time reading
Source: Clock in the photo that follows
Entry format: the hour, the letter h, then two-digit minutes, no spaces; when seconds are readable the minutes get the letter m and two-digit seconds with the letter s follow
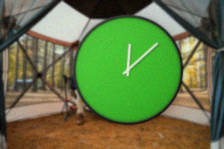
12h08
